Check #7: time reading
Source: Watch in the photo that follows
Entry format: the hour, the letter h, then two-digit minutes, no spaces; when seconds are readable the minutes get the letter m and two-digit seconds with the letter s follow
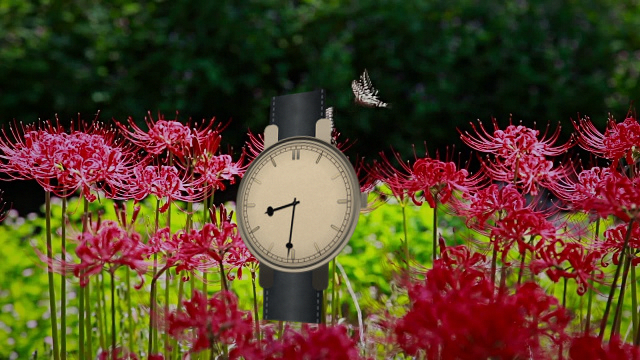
8h31
